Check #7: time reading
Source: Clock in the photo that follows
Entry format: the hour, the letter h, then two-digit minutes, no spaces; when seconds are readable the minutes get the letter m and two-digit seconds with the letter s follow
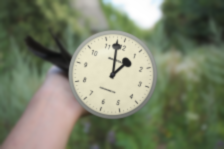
12h58
